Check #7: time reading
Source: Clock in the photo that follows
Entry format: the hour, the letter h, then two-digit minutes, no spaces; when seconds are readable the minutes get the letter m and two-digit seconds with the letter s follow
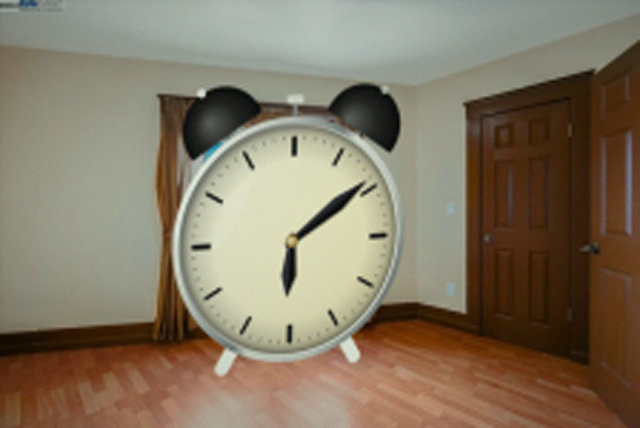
6h09
